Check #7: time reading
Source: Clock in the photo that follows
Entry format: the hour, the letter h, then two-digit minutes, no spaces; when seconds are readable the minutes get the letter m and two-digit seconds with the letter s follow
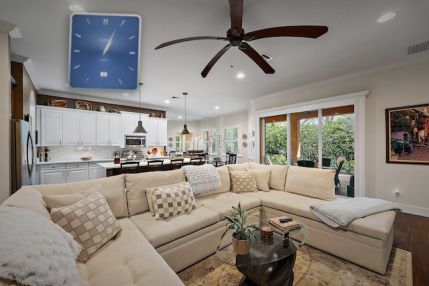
1h04
